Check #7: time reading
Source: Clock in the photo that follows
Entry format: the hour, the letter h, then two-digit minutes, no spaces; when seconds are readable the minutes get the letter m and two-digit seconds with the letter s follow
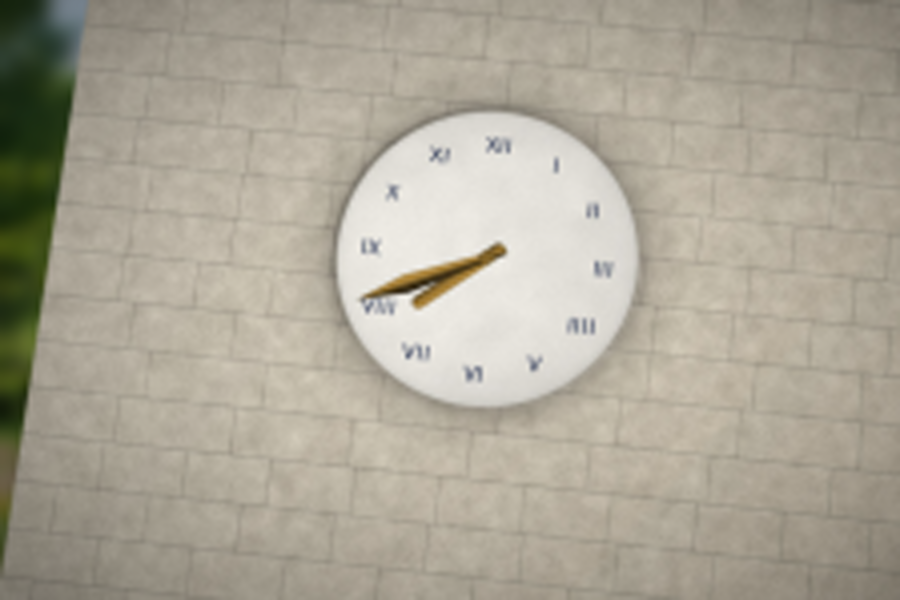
7h41
